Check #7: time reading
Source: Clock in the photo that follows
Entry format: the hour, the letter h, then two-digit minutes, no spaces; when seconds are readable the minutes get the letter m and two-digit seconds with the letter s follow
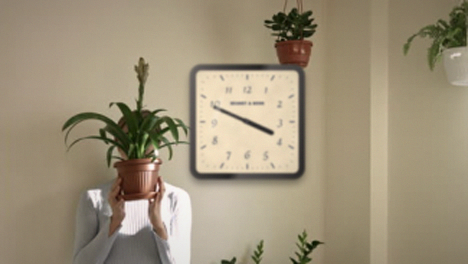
3h49
